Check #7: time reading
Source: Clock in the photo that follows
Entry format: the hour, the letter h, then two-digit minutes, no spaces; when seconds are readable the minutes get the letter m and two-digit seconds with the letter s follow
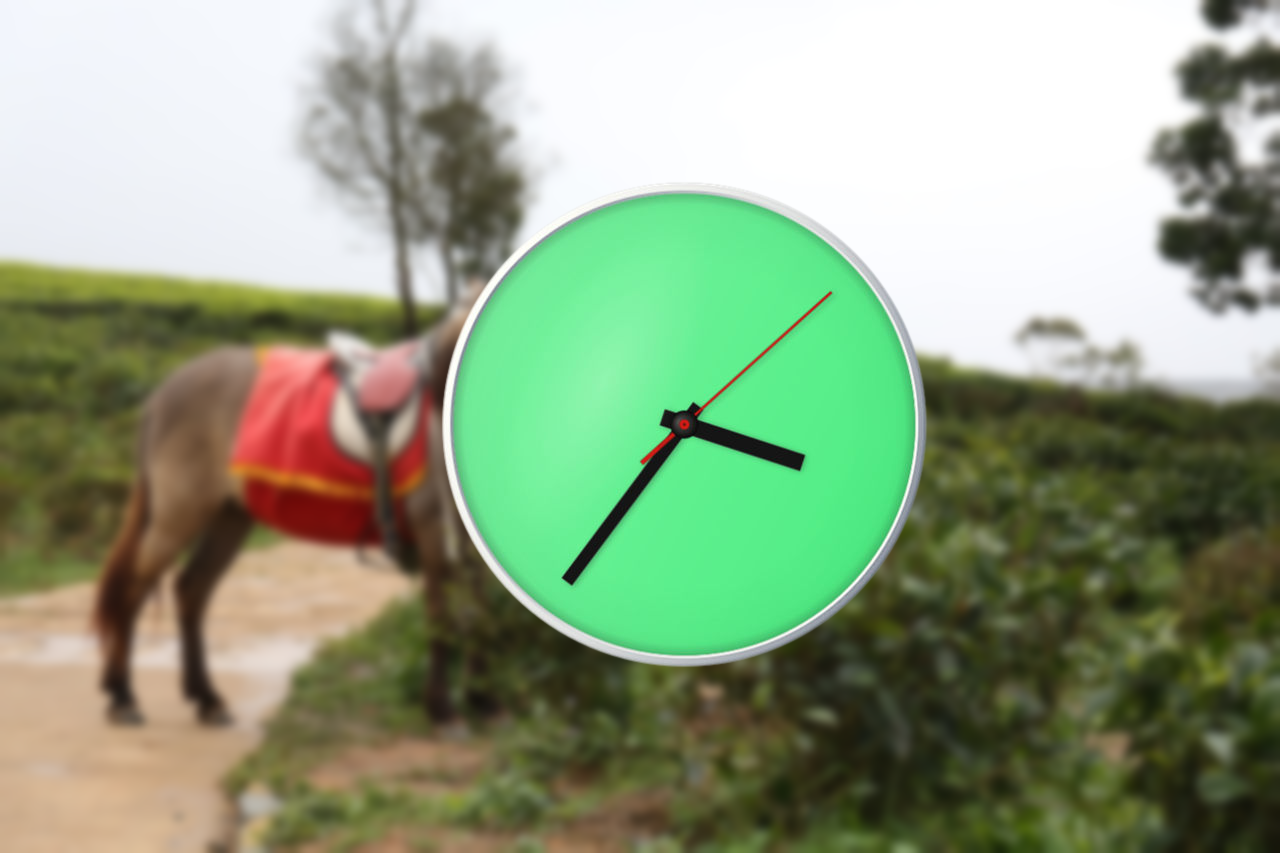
3h36m08s
